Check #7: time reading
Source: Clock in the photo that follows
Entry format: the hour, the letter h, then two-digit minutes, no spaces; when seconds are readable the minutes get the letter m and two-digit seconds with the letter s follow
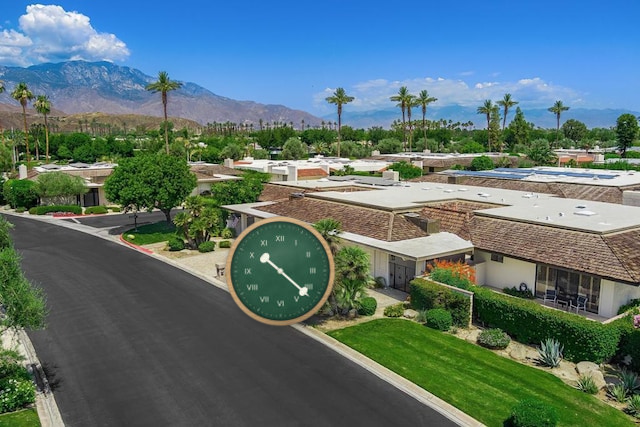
10h22
